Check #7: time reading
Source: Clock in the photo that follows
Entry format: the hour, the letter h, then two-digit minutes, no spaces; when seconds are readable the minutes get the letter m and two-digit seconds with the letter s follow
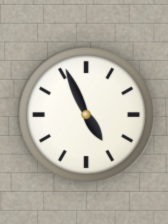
4h56
